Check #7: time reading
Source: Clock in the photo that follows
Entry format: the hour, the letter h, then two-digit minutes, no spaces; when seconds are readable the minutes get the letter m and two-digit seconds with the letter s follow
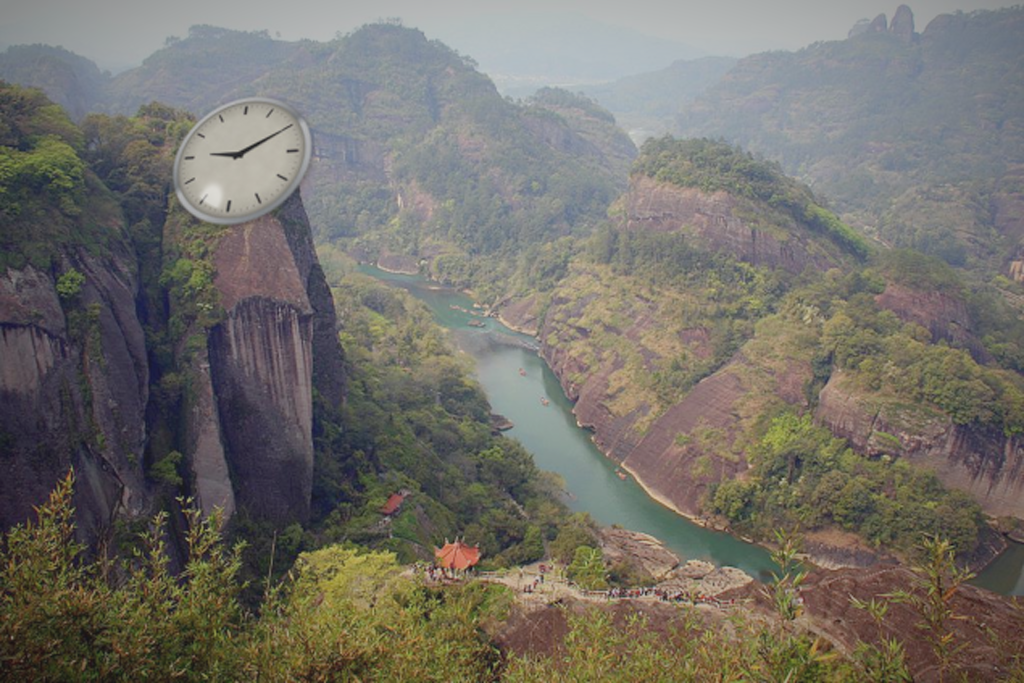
9h10
